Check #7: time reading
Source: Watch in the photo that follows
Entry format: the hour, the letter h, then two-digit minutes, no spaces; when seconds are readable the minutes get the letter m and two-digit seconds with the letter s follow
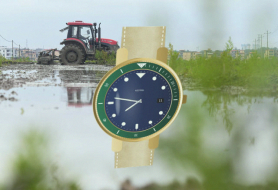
7h47
